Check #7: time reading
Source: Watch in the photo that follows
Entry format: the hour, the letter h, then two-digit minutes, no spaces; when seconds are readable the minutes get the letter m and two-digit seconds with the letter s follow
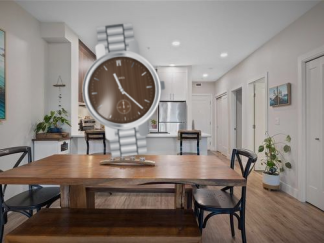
11h23
